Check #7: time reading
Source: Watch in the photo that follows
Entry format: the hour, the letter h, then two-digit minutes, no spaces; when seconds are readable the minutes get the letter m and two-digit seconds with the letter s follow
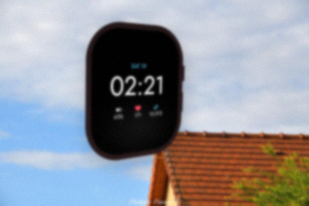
2h21
